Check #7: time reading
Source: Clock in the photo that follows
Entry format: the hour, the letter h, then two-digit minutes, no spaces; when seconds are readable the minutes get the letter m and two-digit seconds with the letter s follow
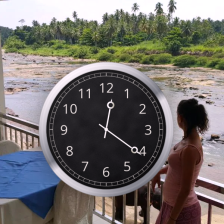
12h21
